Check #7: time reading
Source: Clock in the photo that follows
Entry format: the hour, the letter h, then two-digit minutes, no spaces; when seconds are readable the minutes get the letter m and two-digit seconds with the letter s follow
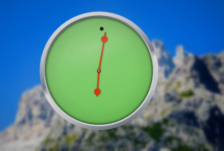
6h01
